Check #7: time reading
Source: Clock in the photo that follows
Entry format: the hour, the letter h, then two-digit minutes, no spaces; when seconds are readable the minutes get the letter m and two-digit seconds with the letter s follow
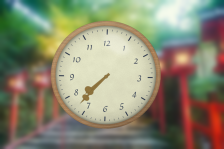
7h37
